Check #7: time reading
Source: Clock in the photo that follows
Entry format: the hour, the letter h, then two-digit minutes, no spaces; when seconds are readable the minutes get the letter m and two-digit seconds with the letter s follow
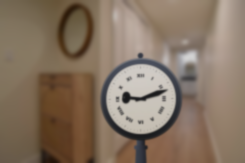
9h12
